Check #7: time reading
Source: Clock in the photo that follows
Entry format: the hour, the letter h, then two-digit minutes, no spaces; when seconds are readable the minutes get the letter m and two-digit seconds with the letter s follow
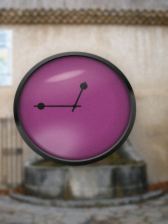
12h45
